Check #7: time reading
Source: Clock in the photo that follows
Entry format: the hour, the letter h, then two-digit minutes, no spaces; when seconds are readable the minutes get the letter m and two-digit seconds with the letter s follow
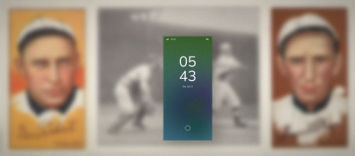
5h43
